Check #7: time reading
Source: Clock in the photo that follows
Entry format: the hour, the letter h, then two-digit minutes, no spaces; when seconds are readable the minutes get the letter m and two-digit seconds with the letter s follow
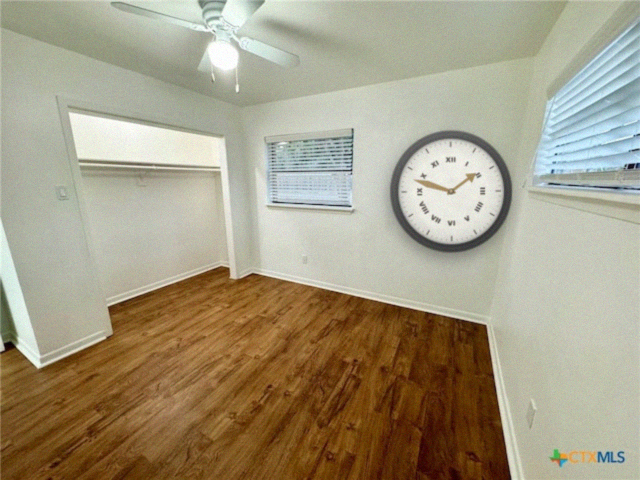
1h48
